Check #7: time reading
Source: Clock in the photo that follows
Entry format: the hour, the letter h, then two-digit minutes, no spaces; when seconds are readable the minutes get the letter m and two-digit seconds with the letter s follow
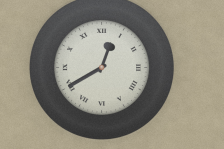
12h40
